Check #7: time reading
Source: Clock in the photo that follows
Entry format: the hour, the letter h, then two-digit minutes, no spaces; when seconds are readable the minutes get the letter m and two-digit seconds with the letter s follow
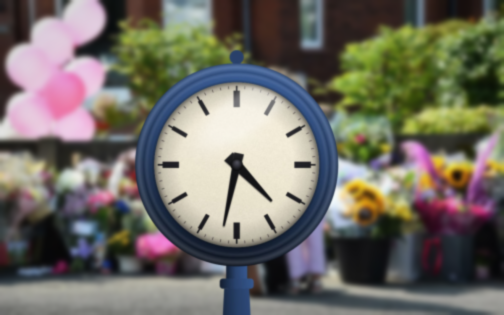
4h32
